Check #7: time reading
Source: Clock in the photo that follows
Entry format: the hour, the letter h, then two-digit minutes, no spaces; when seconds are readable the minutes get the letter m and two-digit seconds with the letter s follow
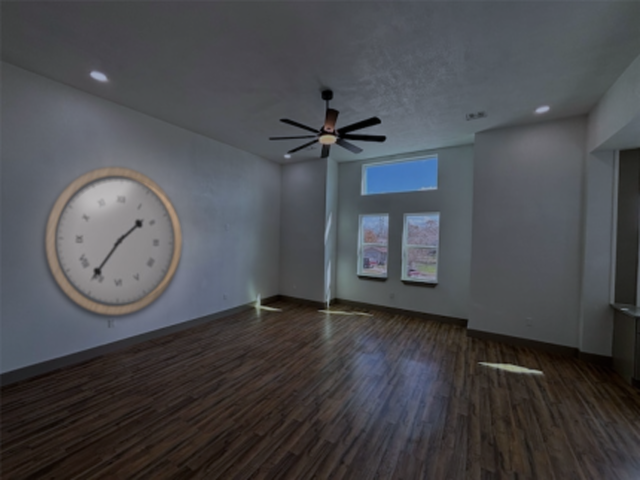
1h36
